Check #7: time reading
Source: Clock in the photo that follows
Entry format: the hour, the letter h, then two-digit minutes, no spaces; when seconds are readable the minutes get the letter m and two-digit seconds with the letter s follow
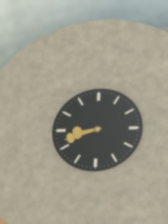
8h42
